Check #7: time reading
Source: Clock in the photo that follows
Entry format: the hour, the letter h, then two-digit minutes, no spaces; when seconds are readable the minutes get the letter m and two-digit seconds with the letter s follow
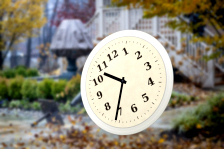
10h36
